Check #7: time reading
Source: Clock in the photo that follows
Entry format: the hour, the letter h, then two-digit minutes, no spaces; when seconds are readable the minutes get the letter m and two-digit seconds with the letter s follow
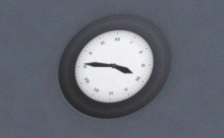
3h46
